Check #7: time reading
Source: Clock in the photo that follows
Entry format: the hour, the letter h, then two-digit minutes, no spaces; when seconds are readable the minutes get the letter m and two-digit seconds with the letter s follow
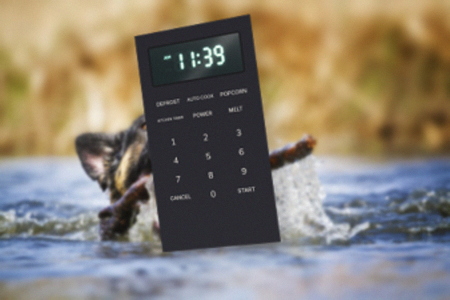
11h39
